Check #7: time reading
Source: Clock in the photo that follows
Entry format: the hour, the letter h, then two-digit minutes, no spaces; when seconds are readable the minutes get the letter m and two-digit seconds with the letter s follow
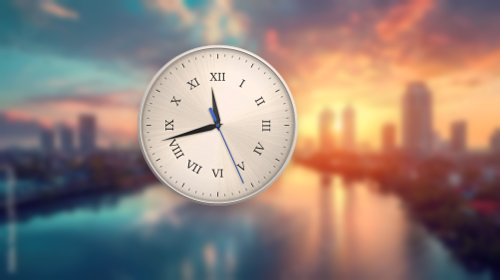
11h42m26s
